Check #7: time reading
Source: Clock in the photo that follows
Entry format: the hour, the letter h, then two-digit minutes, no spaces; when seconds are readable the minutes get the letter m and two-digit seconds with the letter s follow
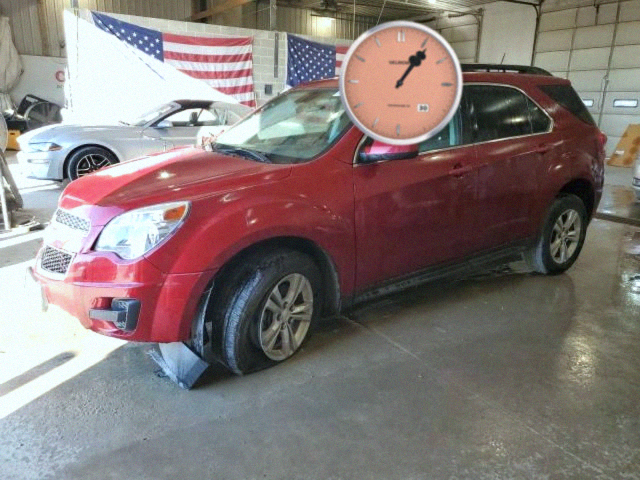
1h06
